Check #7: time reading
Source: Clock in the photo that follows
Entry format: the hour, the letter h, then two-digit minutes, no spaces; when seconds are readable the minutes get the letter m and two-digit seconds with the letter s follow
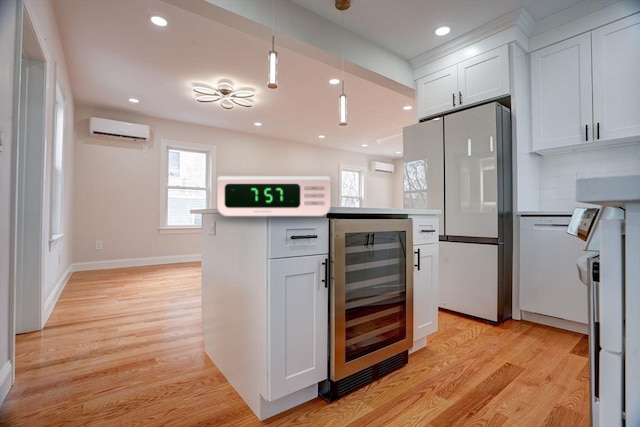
7h57
